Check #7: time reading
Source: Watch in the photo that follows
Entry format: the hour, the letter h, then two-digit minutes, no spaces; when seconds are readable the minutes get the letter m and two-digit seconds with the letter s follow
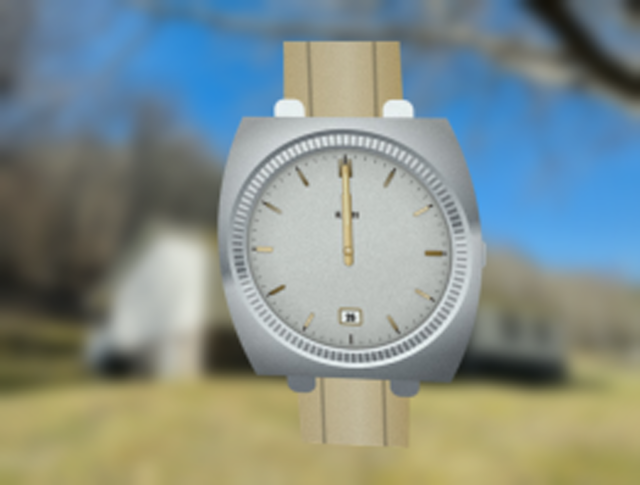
12h00
